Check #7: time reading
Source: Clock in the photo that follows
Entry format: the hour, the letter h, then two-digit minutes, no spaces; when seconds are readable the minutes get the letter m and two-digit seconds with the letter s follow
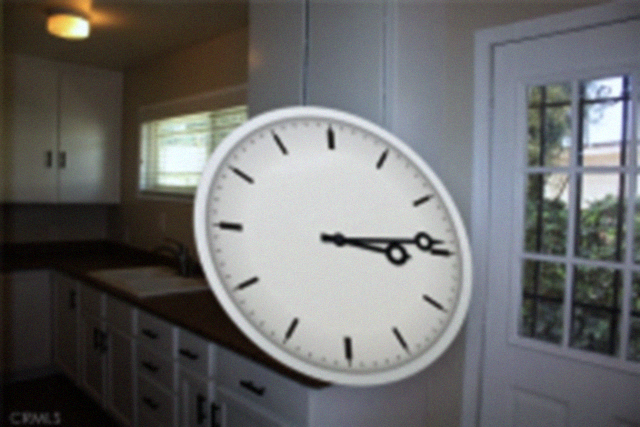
3h14
